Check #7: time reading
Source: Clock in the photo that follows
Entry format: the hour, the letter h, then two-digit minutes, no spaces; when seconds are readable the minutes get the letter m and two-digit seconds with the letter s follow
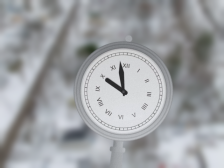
9h58
